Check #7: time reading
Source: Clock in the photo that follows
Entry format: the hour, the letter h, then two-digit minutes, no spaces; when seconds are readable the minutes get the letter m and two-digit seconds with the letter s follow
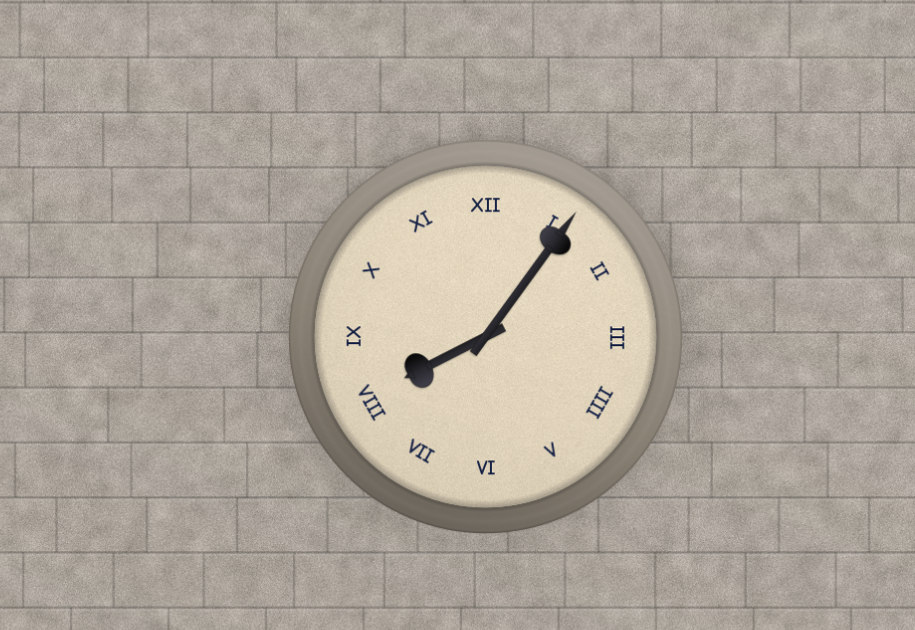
8h06
